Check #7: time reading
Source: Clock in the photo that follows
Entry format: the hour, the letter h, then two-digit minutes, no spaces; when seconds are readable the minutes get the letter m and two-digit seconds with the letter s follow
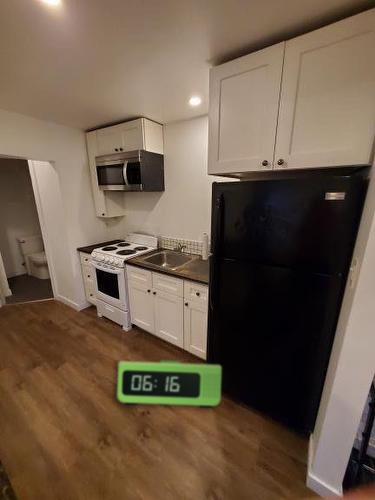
6h16
